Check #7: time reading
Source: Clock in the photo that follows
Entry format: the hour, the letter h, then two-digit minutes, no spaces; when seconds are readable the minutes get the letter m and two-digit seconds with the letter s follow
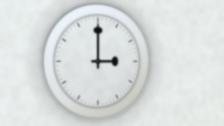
3h00
